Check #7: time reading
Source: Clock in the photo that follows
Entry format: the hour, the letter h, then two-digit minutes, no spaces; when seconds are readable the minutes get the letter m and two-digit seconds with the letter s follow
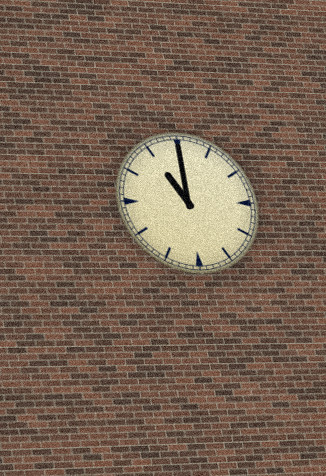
11h00
